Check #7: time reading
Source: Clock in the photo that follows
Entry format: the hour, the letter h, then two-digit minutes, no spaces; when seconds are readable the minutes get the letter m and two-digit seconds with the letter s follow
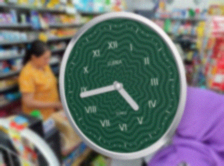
4h44
